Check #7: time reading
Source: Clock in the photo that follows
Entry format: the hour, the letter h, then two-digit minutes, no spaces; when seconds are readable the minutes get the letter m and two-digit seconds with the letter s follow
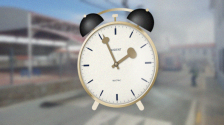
1h56
